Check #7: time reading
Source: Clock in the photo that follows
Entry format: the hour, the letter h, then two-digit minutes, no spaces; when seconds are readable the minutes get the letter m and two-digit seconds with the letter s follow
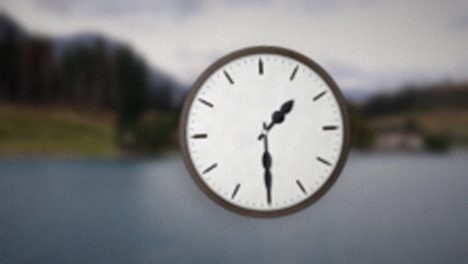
1h30
